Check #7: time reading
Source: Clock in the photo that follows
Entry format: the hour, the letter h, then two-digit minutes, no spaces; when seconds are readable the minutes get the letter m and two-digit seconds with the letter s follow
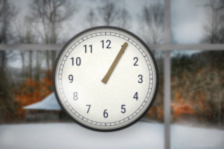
1h05
